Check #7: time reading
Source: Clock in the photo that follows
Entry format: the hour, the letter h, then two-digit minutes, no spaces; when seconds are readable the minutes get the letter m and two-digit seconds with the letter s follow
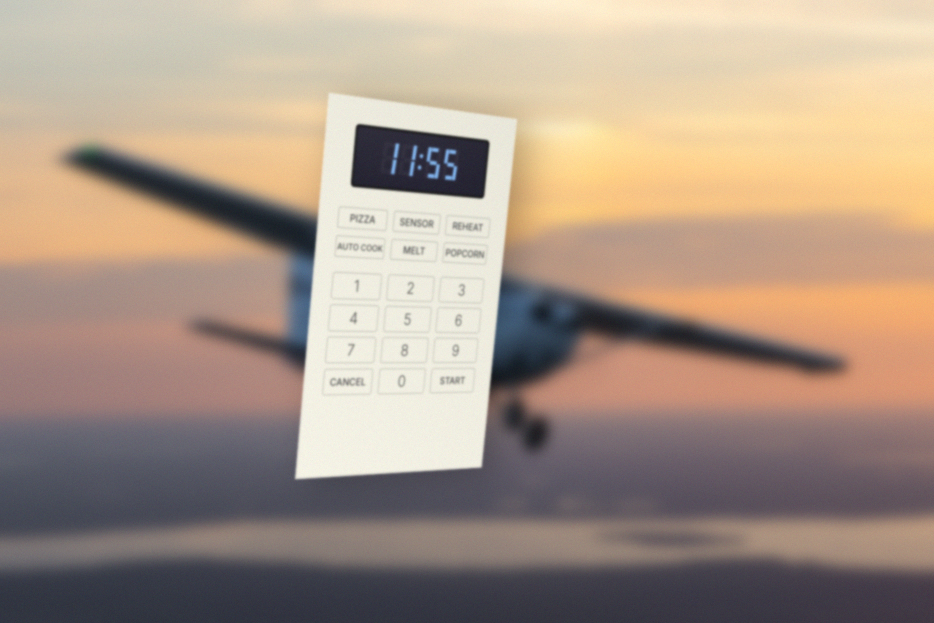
11h55
